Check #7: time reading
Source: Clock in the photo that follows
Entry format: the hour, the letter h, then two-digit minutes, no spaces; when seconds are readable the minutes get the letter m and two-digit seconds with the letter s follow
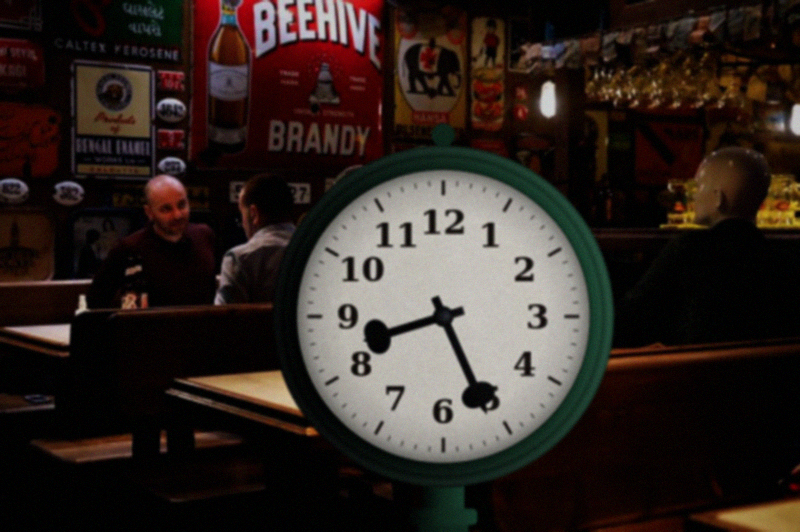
8h26
